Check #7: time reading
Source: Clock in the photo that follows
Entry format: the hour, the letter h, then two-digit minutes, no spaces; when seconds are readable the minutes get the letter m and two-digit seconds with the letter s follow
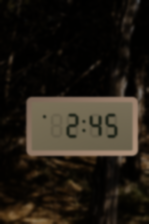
2h45
